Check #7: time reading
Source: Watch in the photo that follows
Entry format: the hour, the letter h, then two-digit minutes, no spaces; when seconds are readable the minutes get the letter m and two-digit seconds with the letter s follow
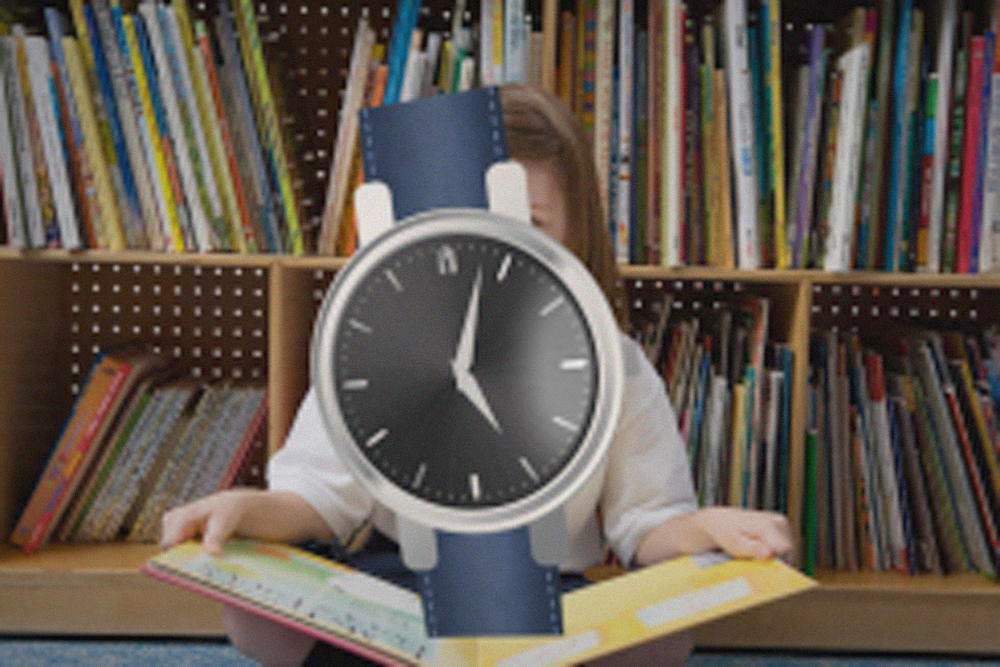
5h03
